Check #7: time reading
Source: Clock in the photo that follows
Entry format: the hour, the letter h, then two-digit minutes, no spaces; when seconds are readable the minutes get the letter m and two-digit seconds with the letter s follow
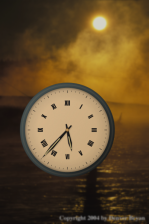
5h37
